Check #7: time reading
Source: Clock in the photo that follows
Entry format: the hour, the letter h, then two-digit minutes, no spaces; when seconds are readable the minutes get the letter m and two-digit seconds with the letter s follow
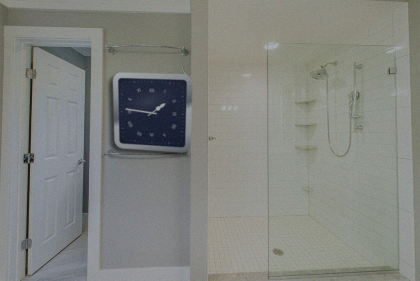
1h46
